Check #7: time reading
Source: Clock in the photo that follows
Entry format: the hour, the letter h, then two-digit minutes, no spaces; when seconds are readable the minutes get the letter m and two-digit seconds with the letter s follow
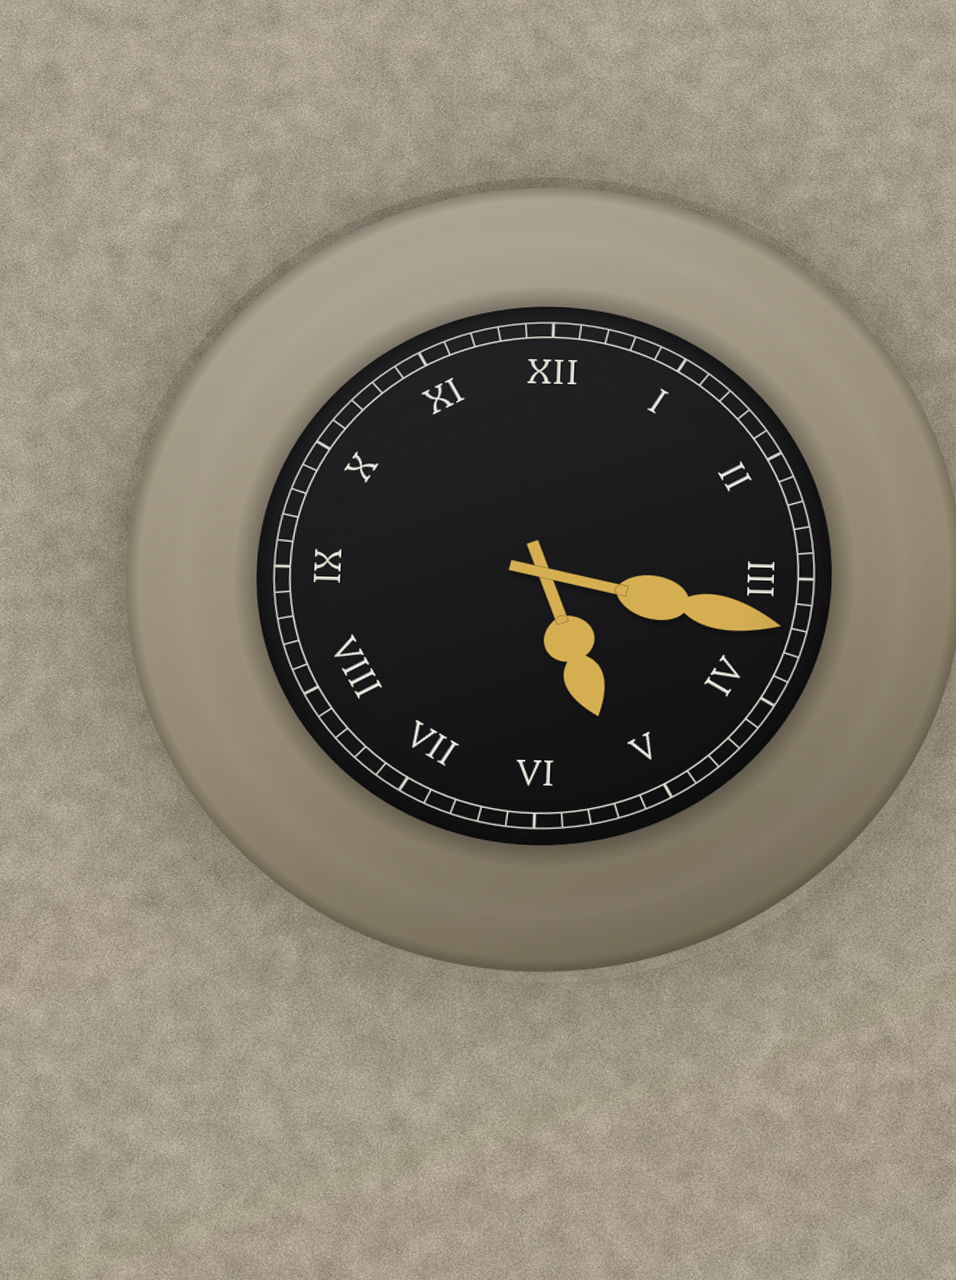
5h17
